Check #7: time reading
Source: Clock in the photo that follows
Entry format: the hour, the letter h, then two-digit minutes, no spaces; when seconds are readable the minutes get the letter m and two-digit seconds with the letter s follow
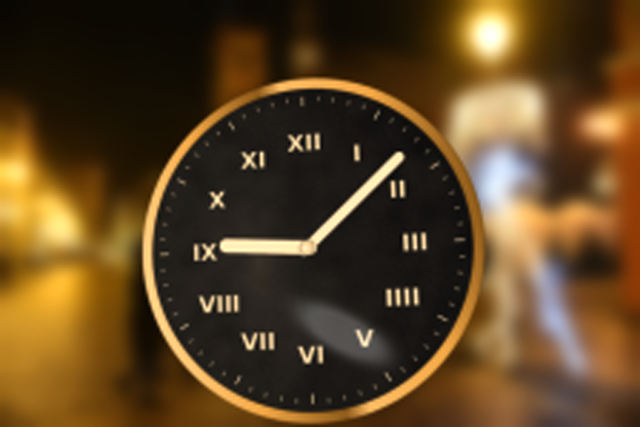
9h08
